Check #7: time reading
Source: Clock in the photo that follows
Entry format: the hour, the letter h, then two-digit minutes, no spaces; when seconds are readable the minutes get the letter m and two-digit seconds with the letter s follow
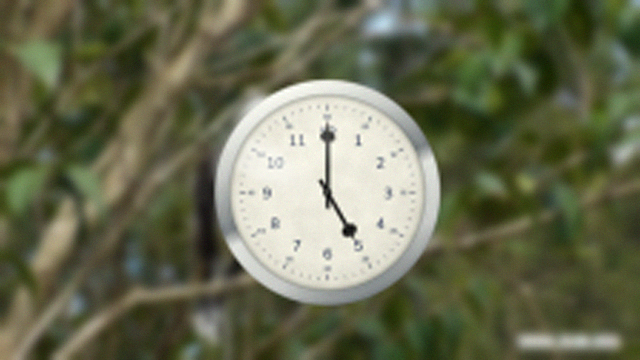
5h00
